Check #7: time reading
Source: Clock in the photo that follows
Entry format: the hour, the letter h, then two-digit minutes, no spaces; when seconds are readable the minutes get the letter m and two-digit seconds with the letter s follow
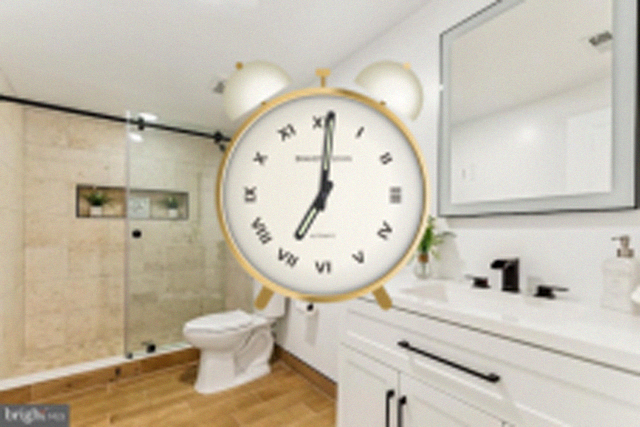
7h01
